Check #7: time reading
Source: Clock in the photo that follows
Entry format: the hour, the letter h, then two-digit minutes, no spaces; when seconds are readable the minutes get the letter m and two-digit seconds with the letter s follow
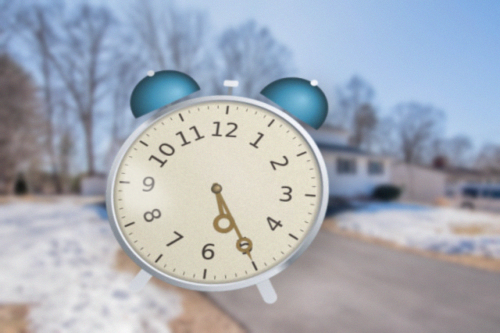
5h25
